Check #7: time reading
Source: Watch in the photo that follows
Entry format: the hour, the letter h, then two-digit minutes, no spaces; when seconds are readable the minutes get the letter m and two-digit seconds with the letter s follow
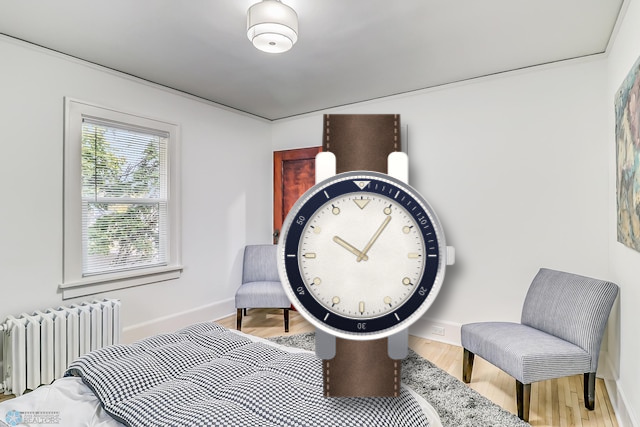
10h06
